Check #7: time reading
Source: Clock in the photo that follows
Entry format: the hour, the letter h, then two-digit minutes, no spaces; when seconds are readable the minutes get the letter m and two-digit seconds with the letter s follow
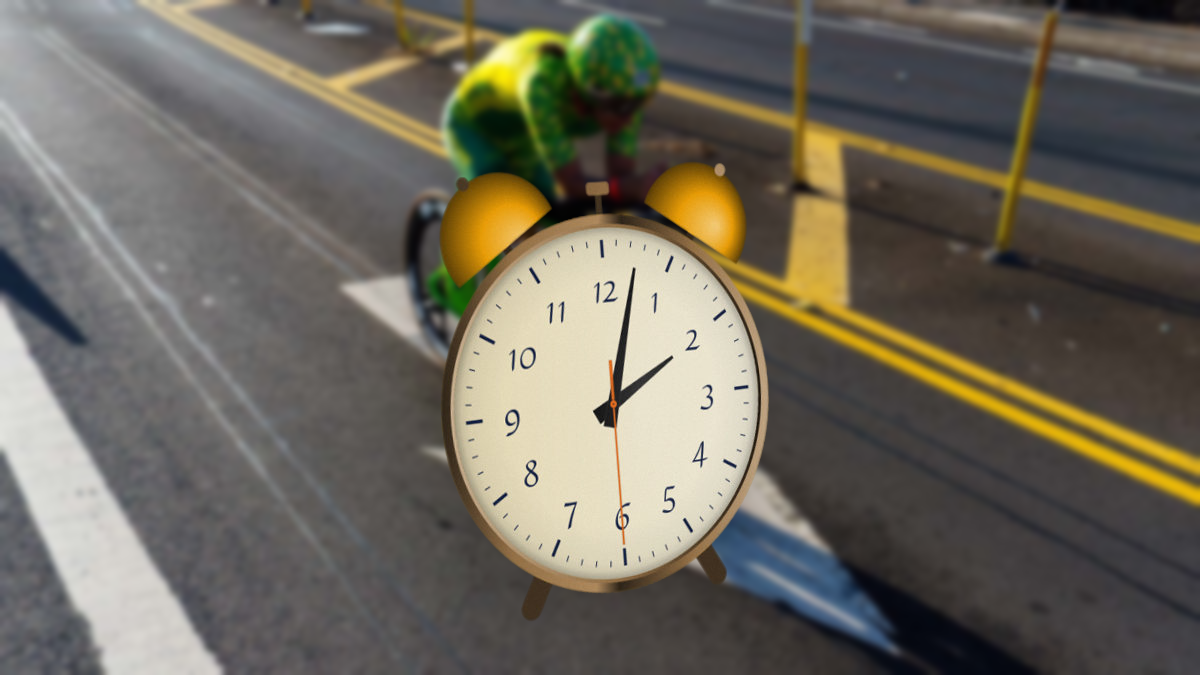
2h02m30s
